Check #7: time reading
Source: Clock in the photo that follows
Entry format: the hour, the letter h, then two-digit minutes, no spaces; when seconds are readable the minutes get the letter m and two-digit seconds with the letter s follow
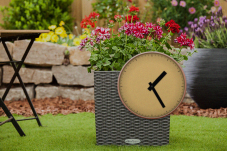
1h25
